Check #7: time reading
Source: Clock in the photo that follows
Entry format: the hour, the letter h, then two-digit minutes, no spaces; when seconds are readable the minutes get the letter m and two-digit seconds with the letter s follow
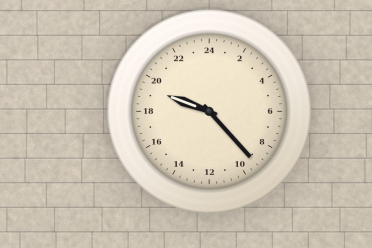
19h23
